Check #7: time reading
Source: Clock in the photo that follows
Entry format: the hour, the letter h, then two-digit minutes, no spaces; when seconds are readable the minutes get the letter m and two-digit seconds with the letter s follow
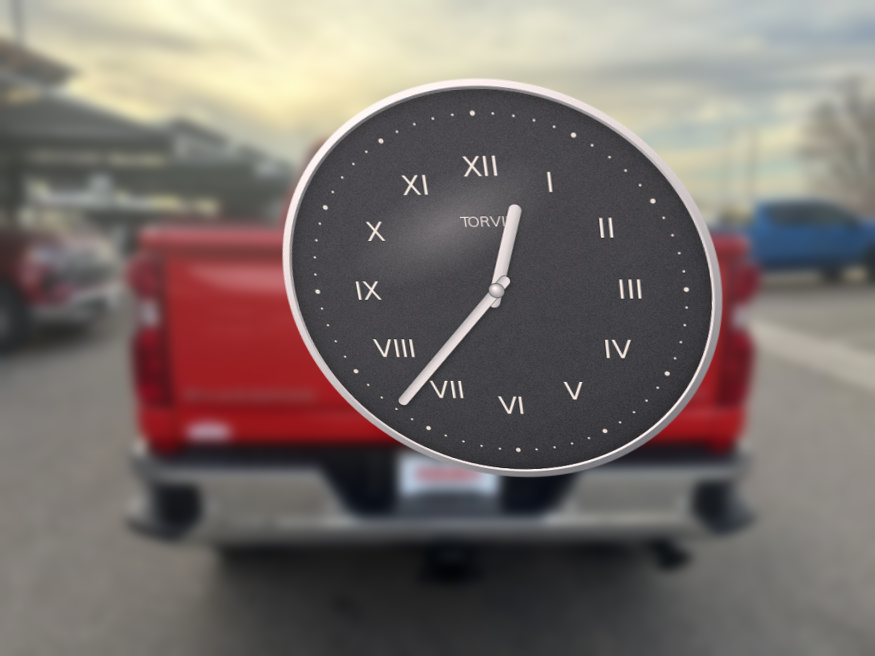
12h37
